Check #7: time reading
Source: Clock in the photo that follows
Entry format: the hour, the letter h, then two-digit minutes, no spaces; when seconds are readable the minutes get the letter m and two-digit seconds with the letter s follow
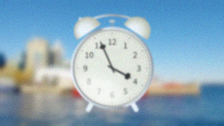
3h56
